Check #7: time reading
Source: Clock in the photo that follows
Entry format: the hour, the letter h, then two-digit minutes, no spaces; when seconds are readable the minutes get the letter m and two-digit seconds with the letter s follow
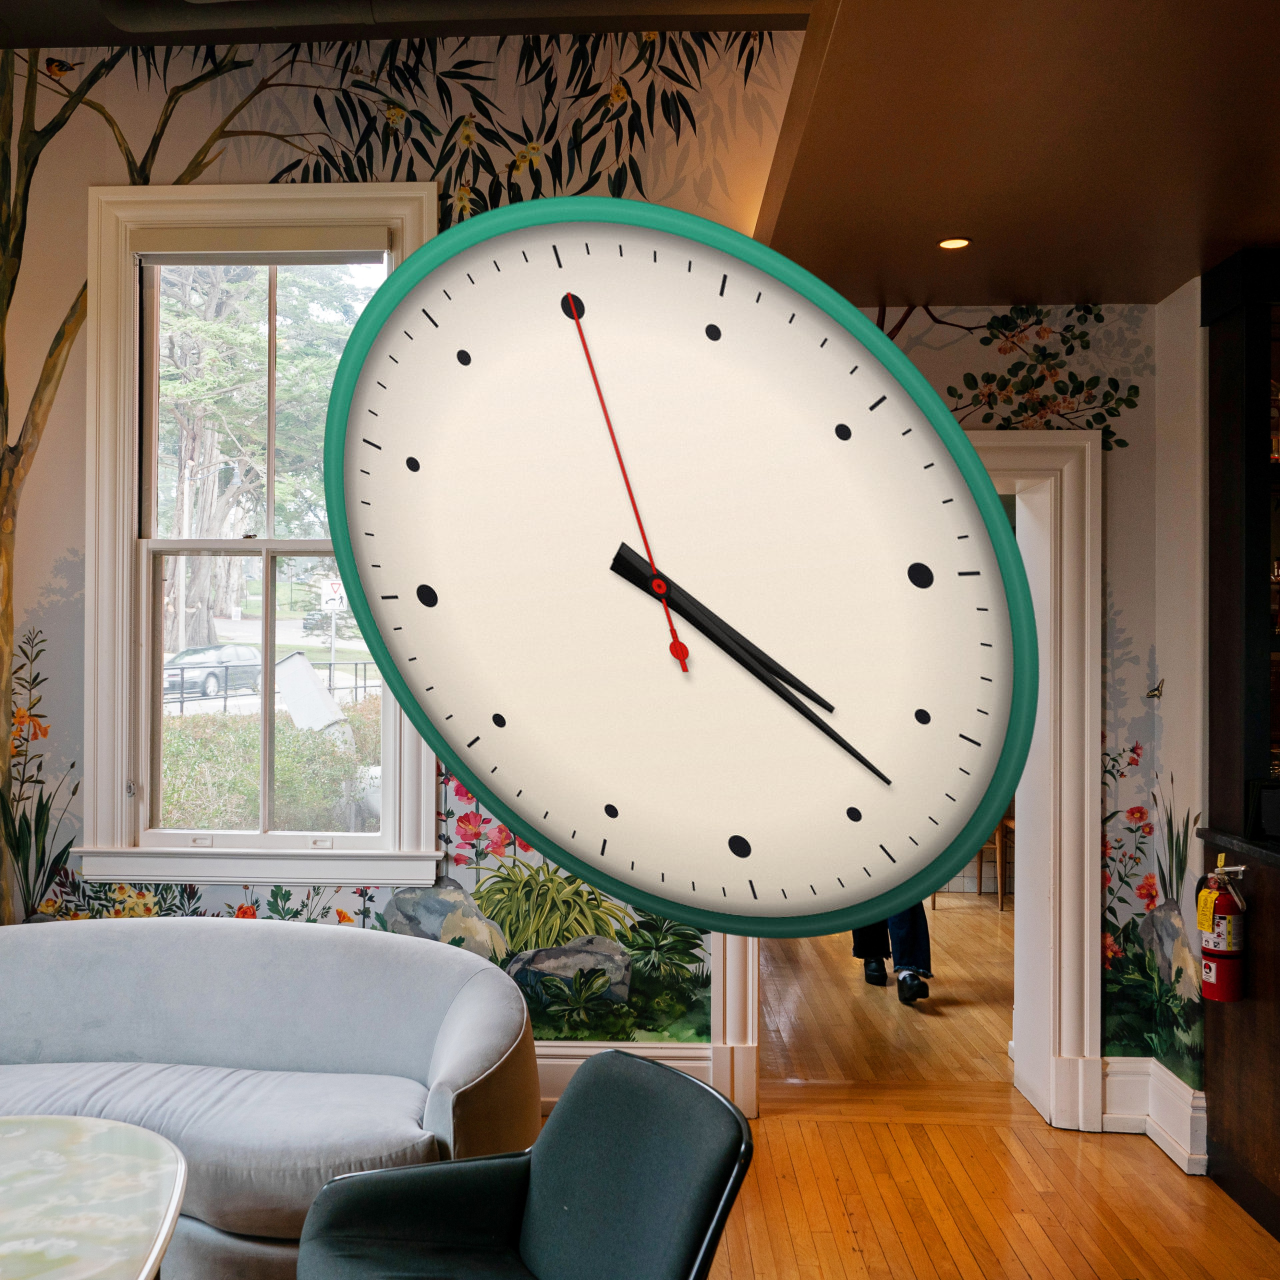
4h23m00s
